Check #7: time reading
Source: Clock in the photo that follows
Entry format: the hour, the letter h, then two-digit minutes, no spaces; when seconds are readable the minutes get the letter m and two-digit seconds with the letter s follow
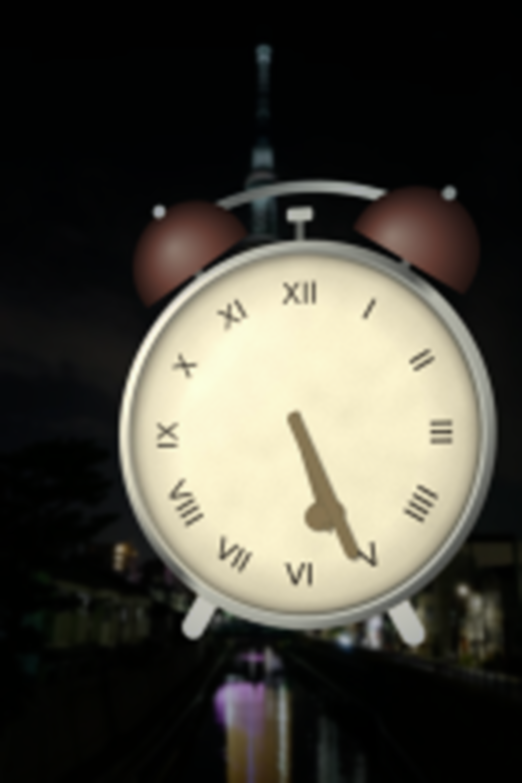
5h26
